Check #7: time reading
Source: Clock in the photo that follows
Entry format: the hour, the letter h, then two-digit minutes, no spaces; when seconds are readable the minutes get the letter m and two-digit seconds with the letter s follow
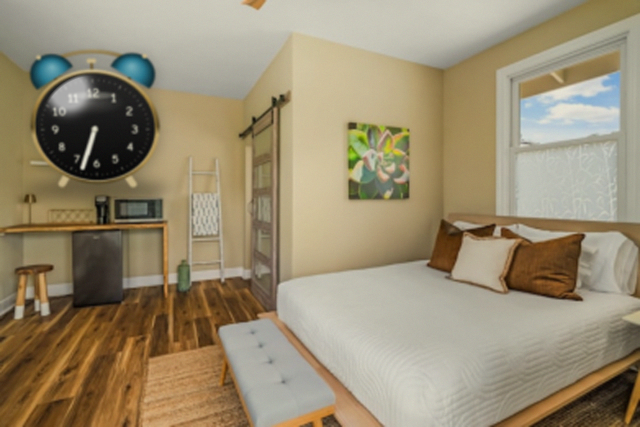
6h33
